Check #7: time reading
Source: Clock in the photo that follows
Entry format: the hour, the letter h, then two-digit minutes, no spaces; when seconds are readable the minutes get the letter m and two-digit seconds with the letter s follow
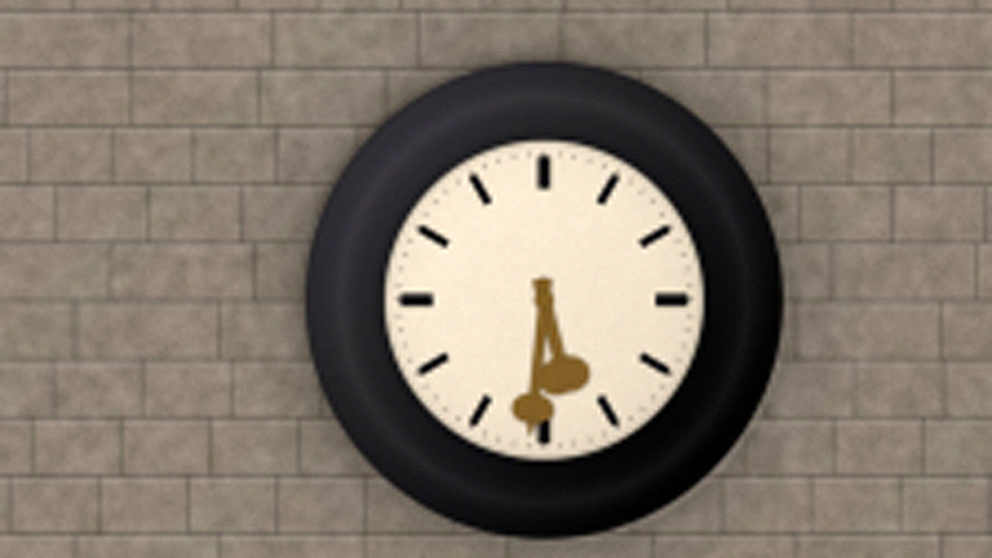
5h31
